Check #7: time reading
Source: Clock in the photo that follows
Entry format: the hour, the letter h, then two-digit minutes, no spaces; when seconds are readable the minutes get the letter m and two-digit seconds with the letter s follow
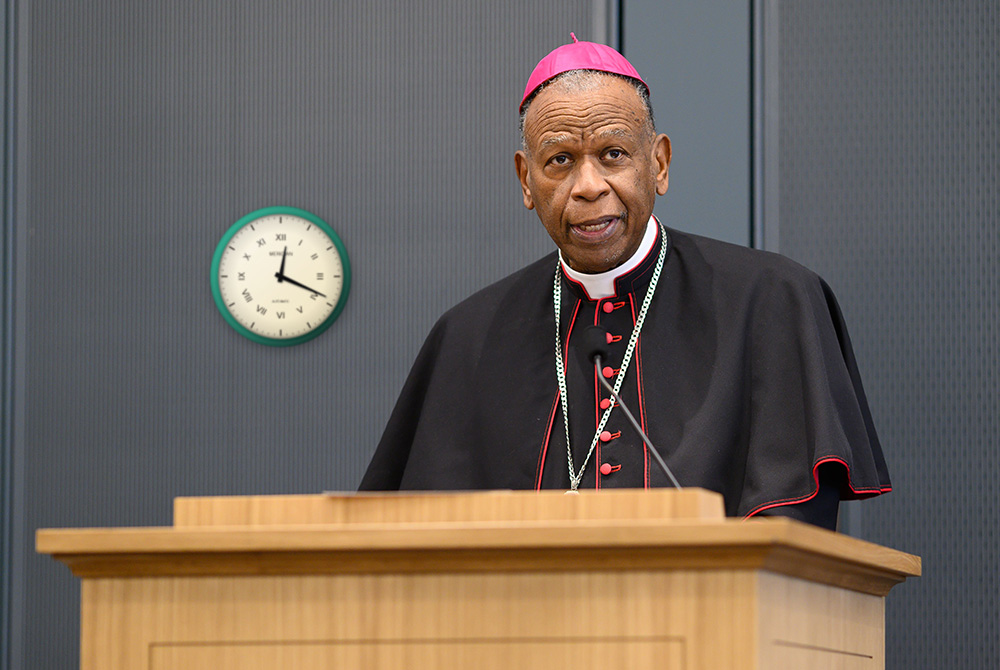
12h19
